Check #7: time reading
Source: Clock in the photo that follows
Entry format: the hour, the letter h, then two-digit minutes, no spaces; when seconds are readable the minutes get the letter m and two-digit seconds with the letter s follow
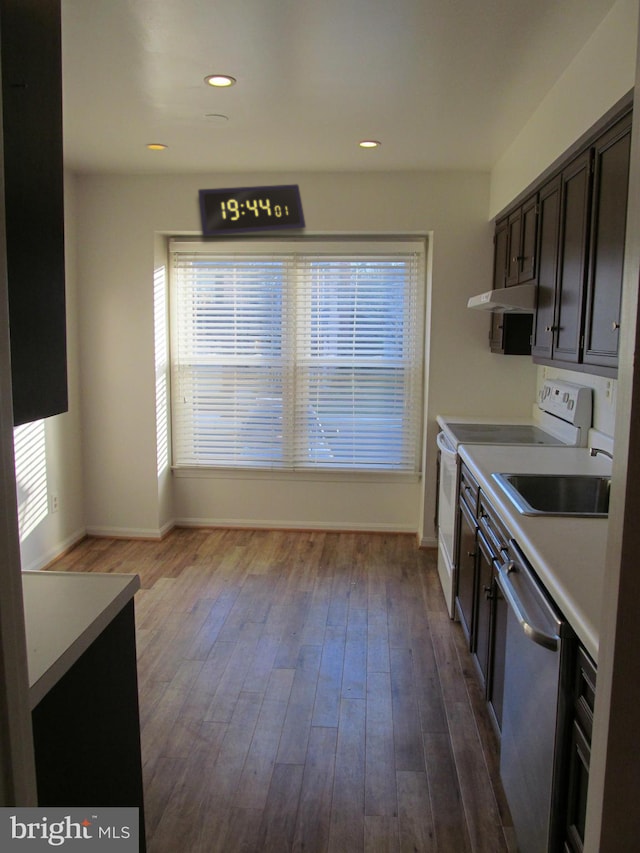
19h44m01s
